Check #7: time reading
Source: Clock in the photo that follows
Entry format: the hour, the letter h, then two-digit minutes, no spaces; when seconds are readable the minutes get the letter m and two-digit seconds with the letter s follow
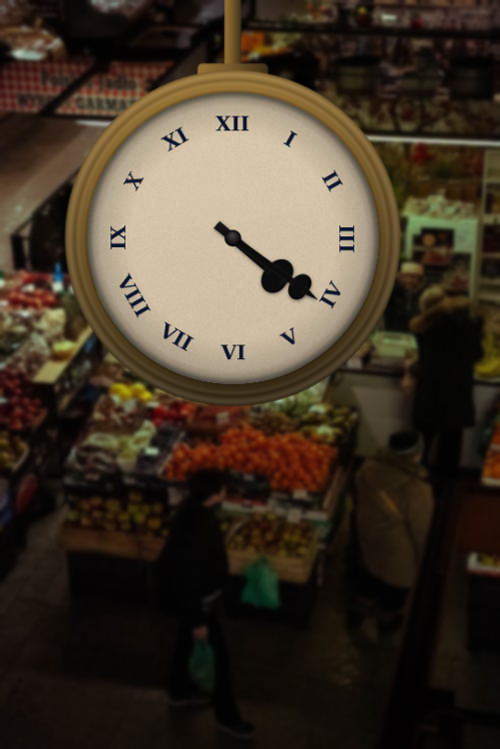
4h21
